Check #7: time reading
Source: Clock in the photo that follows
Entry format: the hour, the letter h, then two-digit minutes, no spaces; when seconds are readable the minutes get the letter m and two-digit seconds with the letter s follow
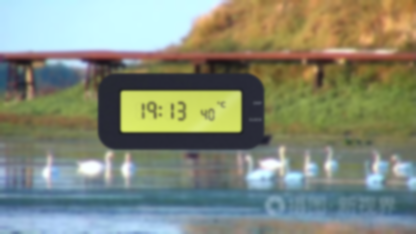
19h13
